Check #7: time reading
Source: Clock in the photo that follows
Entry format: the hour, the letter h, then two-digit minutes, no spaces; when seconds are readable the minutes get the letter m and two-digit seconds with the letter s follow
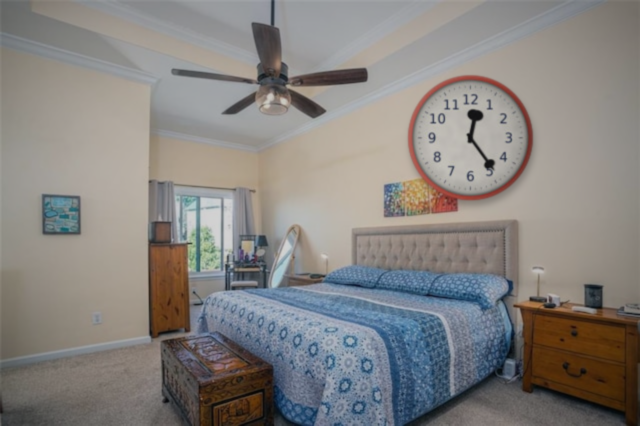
12h24
